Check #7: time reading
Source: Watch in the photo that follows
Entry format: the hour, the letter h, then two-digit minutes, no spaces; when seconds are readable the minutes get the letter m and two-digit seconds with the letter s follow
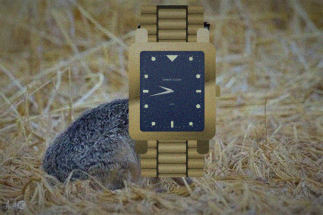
9h43
